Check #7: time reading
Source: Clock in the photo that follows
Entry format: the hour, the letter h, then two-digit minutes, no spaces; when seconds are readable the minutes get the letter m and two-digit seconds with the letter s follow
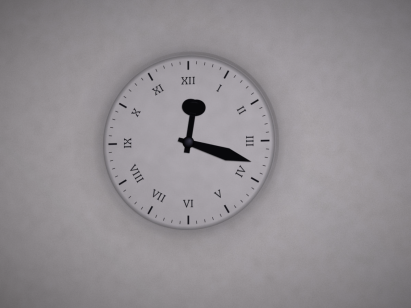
12h18
